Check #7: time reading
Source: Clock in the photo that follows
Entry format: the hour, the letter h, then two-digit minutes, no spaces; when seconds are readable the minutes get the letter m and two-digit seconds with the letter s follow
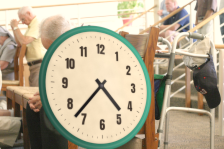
4h37
